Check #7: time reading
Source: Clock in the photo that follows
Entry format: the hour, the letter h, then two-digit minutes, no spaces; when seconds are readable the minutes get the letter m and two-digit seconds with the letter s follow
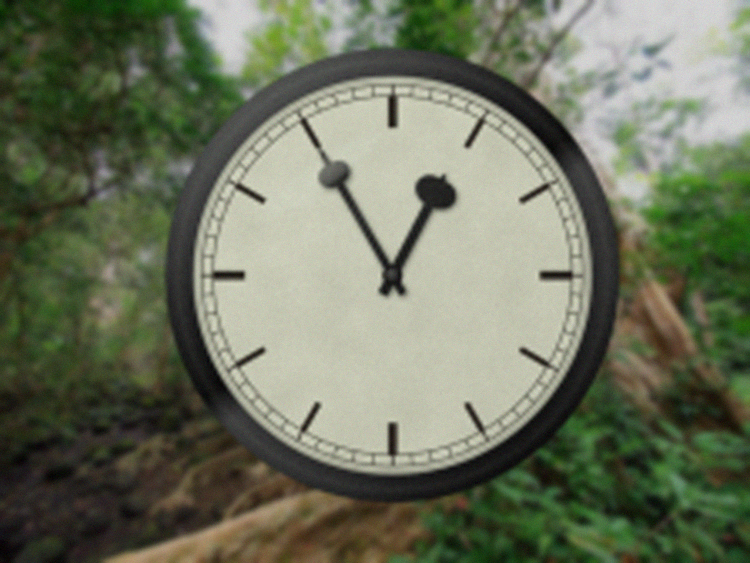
12h55
